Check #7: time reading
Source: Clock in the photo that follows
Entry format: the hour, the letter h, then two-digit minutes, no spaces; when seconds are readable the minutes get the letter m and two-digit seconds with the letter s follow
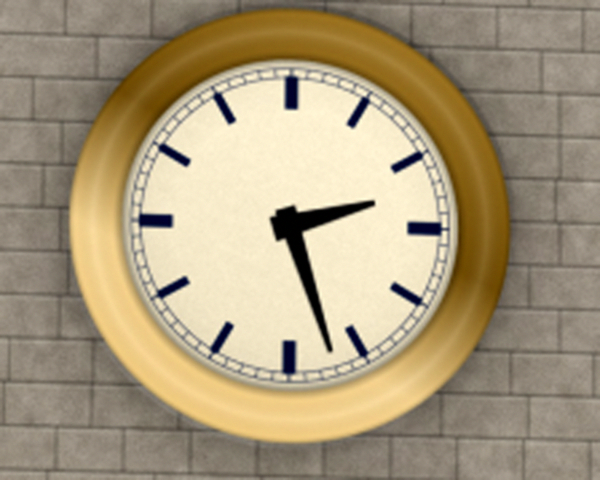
2h27
